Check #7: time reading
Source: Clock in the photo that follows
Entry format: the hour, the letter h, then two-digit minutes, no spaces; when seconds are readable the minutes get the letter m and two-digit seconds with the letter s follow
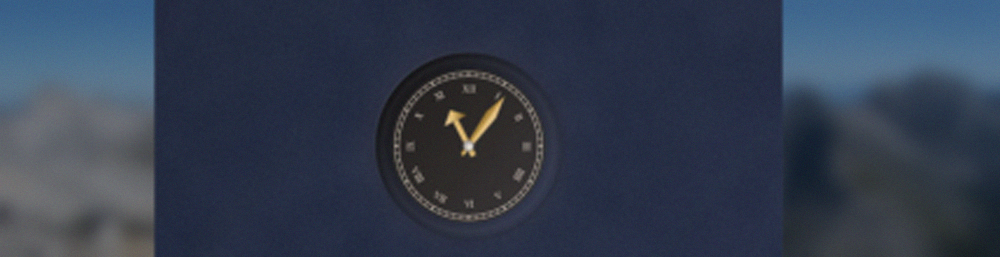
11h06
